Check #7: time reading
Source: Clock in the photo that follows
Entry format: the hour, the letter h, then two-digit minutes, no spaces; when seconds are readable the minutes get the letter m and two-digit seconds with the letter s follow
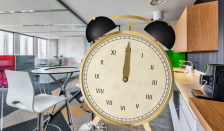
12h00
